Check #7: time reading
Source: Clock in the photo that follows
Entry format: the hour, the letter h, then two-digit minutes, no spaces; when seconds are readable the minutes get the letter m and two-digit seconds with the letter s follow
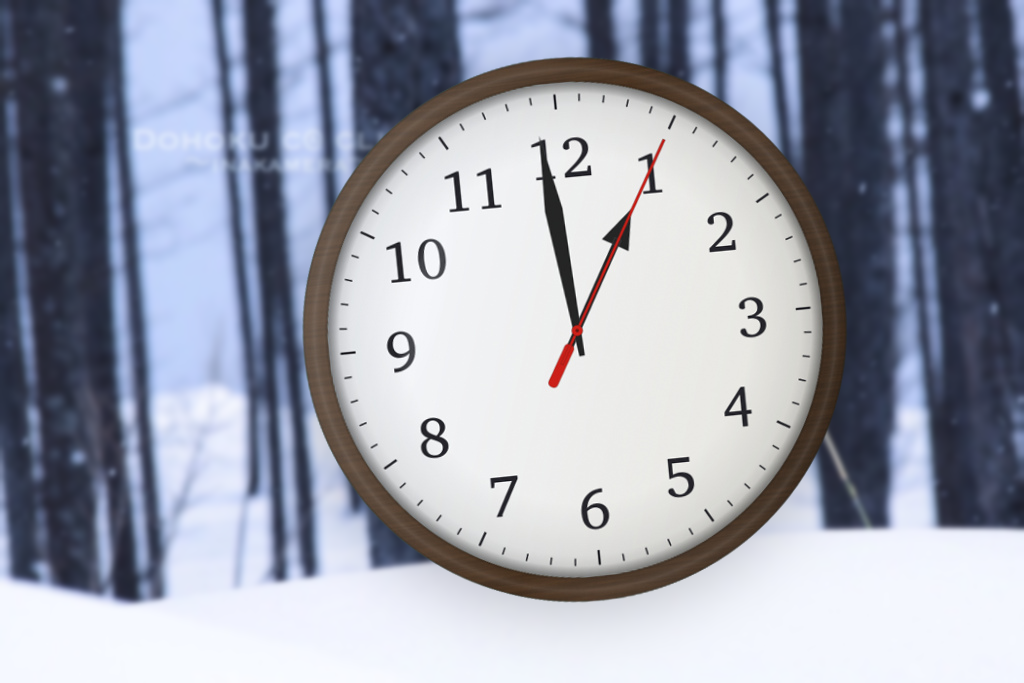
12h59m05s
